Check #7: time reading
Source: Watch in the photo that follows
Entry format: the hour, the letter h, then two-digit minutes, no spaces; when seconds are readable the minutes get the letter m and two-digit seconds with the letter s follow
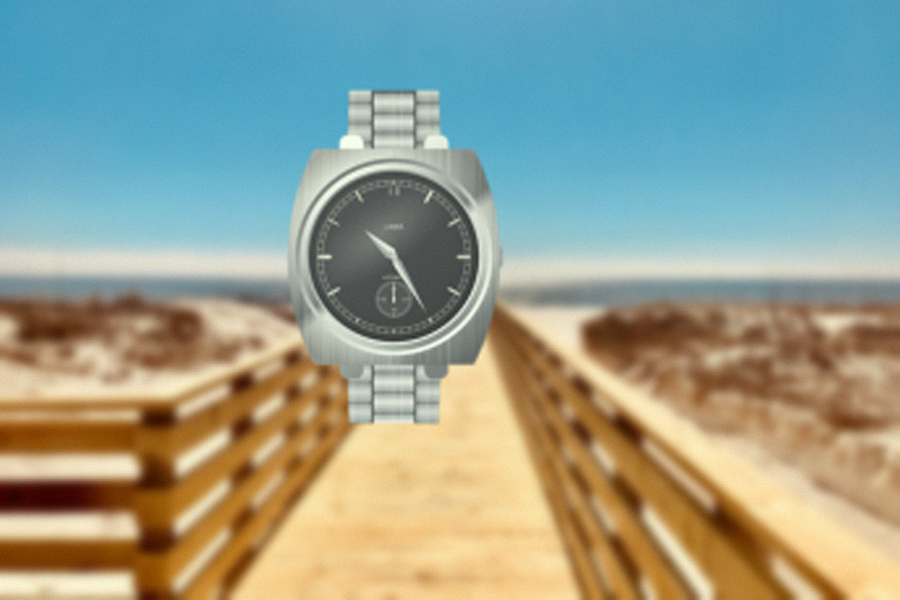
10h25
